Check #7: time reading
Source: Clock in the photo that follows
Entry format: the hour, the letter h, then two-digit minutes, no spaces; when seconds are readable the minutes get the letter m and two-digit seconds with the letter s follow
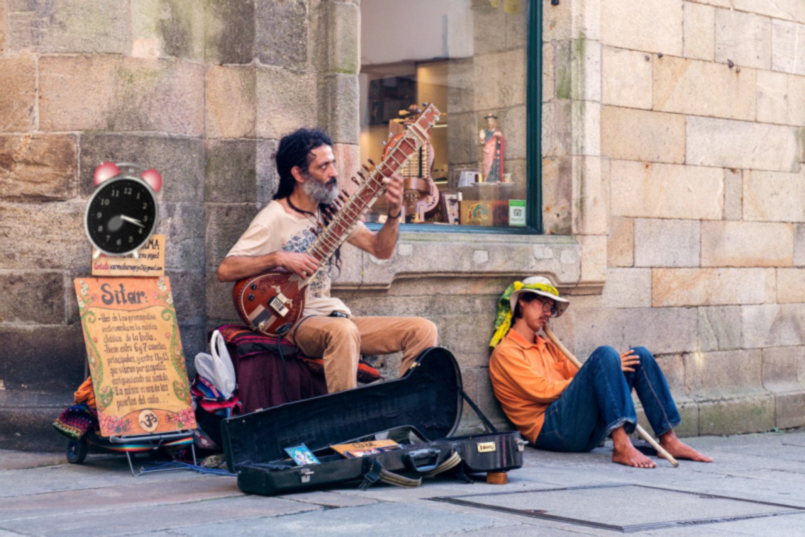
3h18
